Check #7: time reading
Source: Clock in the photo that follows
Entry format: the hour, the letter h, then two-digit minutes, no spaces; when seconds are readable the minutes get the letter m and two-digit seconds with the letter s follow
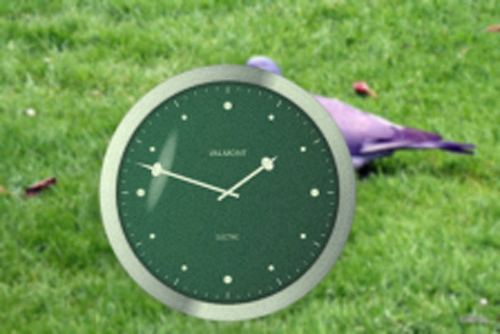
1h48
